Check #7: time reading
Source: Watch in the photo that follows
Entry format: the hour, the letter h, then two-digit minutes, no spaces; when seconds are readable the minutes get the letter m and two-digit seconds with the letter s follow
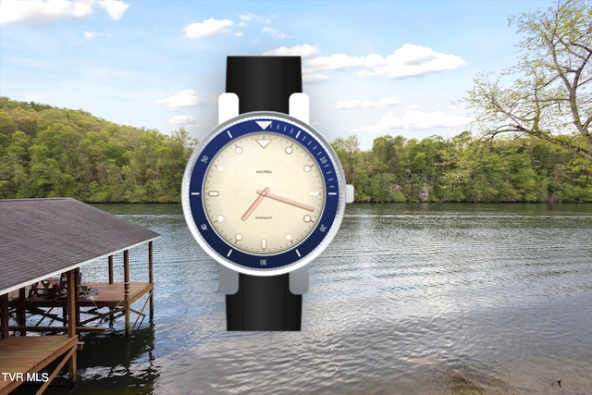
7h18
